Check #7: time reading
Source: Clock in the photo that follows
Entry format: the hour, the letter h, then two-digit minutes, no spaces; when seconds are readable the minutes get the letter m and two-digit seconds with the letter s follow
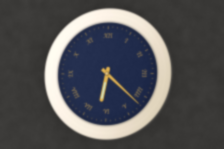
6h22
